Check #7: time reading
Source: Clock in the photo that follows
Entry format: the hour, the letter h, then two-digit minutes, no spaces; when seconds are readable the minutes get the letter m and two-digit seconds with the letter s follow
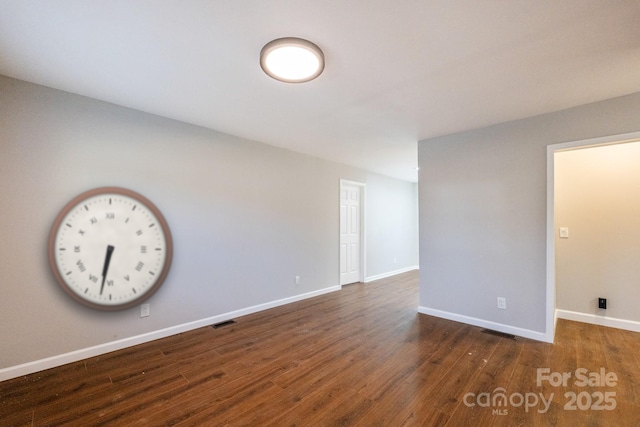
6h32
